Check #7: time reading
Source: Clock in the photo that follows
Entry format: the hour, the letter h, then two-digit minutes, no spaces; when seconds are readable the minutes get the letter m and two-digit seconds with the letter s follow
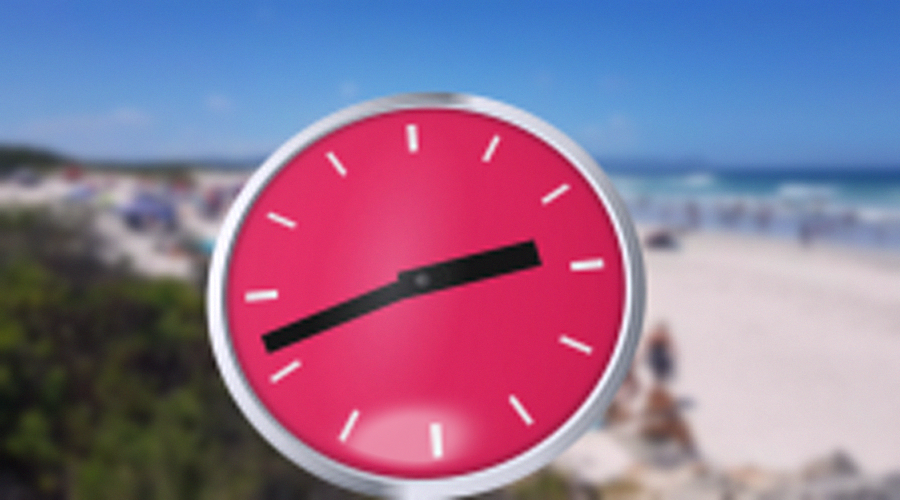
2h42
